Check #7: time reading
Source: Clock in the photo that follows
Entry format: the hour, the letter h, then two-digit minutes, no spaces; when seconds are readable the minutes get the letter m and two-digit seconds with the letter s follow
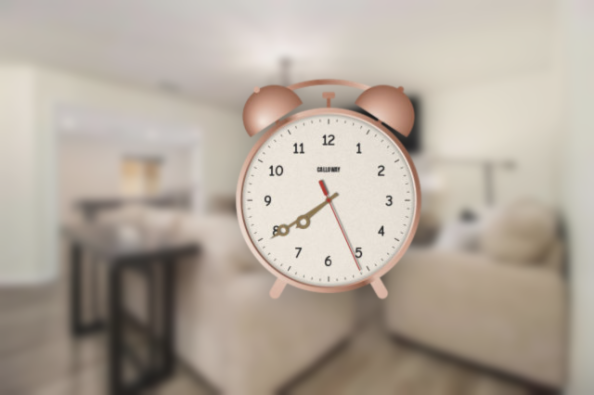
7h39m26s
